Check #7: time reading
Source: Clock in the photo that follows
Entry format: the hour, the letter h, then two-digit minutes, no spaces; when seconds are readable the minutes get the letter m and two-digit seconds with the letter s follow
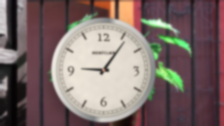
9h06
